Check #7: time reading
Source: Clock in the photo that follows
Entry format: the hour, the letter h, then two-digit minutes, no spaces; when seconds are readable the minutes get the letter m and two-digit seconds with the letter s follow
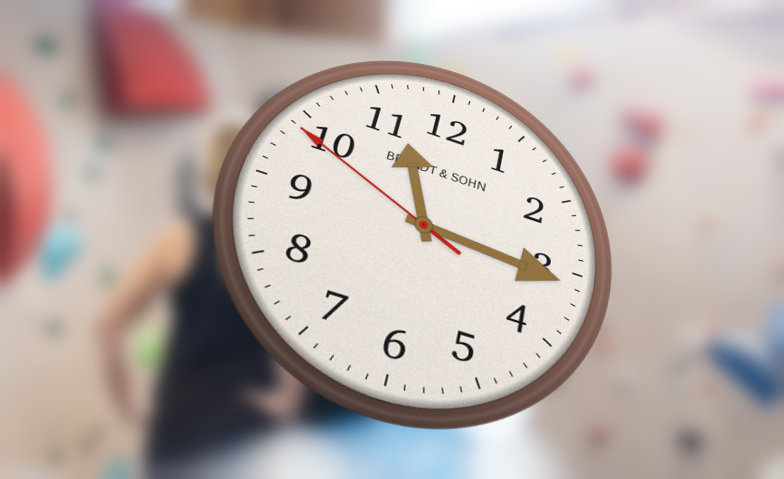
11h15m49s
